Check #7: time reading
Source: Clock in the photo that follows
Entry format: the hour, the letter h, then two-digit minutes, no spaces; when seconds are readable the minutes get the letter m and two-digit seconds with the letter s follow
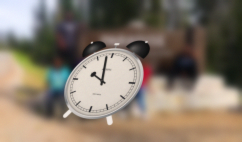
9h58
